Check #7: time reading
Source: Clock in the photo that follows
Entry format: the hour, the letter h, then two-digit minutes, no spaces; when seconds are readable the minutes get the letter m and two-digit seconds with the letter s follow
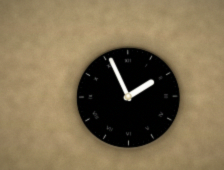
1h56
